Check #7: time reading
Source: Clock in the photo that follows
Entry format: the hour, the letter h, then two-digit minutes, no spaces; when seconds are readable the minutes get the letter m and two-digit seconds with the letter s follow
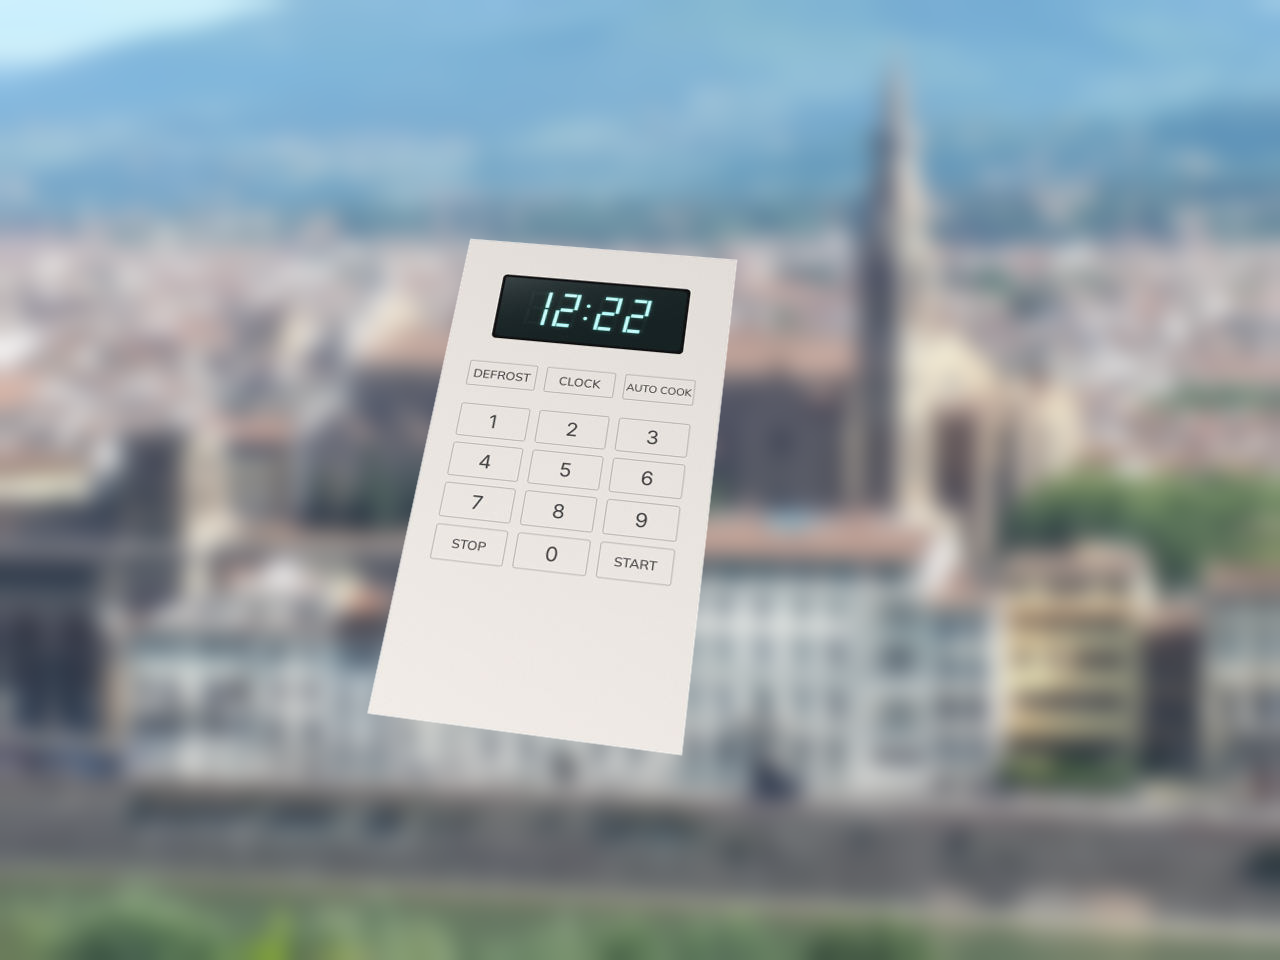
12h22
